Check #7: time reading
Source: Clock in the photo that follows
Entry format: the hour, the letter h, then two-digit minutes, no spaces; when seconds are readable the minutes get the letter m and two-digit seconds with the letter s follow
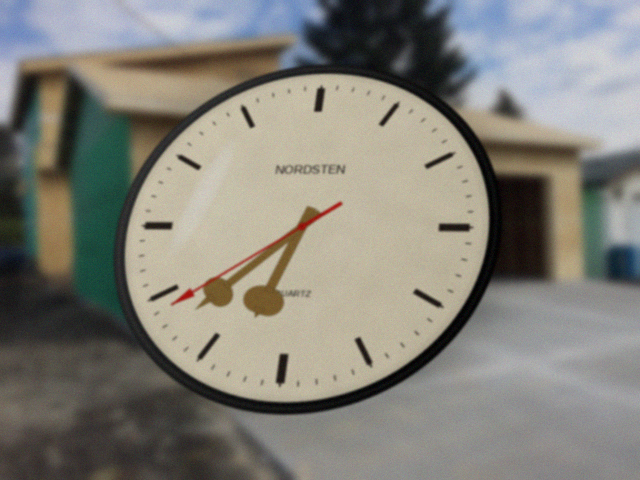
6h37m39s
